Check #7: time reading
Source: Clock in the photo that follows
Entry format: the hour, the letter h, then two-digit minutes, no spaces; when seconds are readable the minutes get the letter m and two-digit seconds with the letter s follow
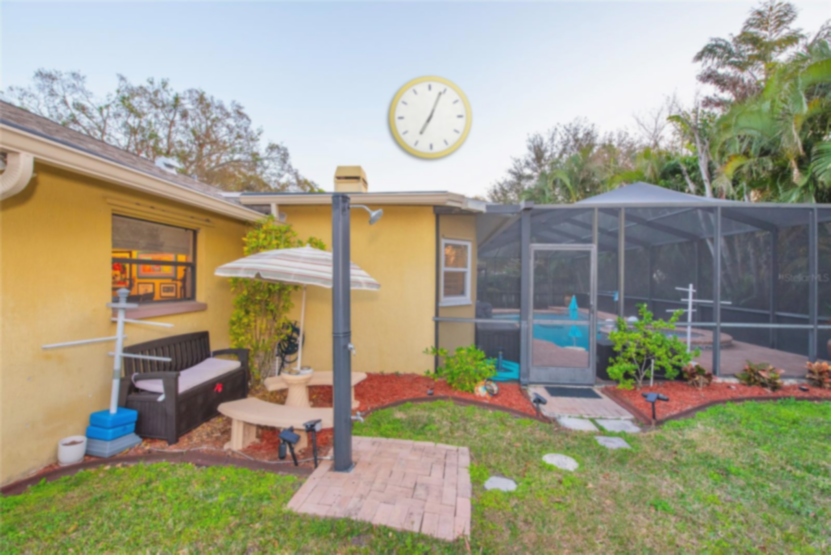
7h04
